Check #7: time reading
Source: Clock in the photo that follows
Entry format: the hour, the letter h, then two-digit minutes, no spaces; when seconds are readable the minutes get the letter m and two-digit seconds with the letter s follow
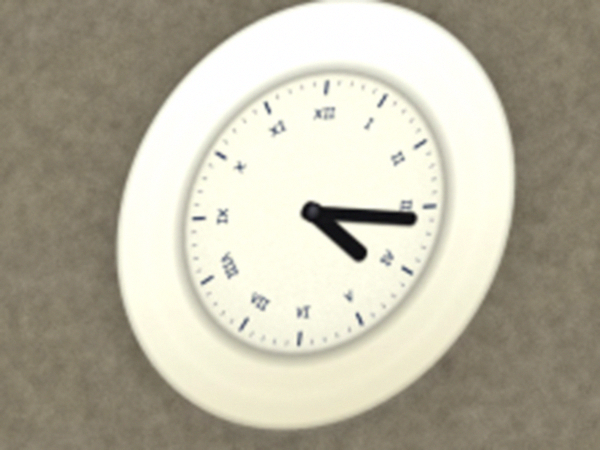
4h16
